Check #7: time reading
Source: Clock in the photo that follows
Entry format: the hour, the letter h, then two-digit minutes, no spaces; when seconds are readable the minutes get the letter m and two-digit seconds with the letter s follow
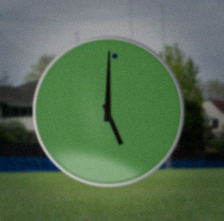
4h59
